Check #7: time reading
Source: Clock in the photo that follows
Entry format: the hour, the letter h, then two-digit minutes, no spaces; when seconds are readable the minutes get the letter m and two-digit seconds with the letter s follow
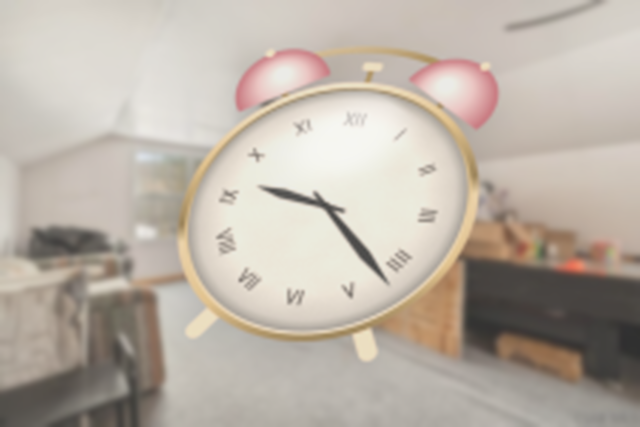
9h22
